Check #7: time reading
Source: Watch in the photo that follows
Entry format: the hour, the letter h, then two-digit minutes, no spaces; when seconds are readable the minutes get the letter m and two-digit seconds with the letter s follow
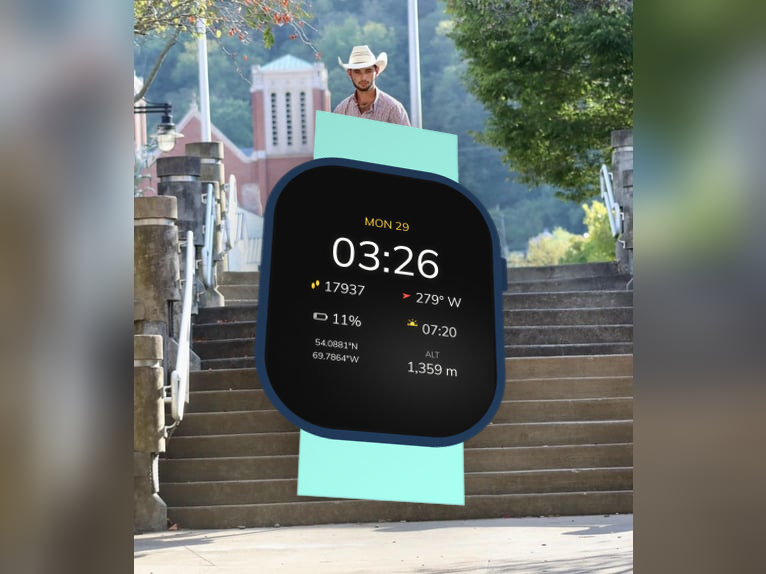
3h26
